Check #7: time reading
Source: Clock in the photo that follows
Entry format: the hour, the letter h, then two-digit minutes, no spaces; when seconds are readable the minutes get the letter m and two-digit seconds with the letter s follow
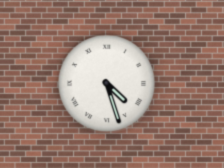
4h27
